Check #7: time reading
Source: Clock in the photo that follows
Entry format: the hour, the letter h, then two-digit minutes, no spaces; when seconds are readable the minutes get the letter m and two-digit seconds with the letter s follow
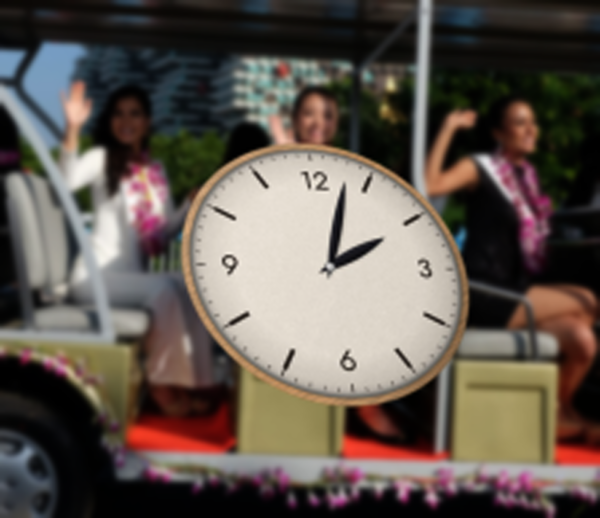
2h03
